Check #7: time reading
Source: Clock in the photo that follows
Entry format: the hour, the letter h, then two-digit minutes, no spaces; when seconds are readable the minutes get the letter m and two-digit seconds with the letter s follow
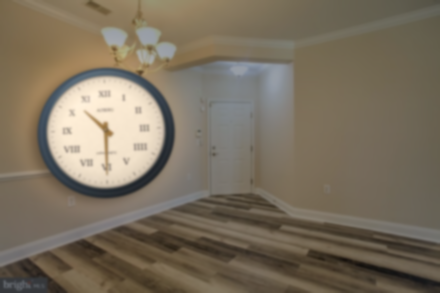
10h30
